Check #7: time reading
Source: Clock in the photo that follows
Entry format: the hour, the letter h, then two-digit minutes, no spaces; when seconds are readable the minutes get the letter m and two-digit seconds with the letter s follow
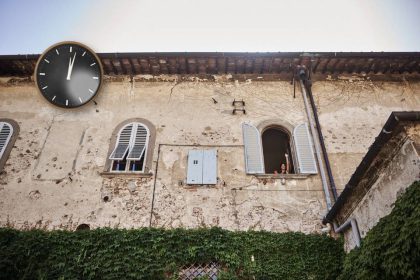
12h02
